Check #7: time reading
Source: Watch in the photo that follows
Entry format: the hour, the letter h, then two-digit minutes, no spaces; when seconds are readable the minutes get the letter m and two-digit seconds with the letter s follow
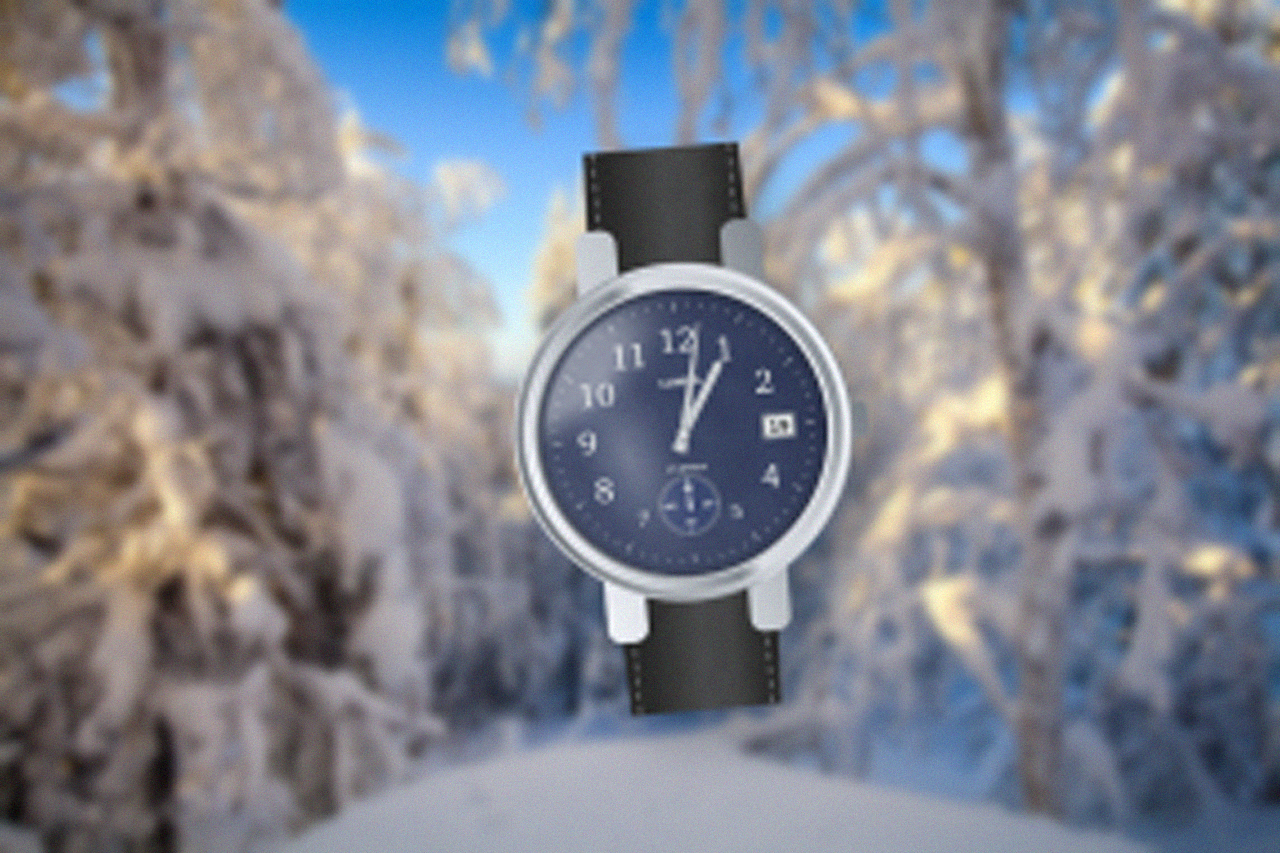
1h02
